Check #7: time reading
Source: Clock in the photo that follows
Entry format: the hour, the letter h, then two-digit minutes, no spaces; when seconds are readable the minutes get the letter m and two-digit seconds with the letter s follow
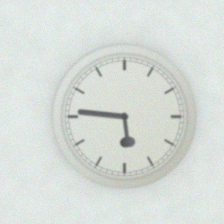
5h46
